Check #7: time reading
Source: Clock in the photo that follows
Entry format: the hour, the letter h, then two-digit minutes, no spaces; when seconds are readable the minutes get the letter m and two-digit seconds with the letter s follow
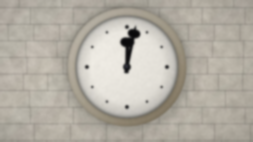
12h02
